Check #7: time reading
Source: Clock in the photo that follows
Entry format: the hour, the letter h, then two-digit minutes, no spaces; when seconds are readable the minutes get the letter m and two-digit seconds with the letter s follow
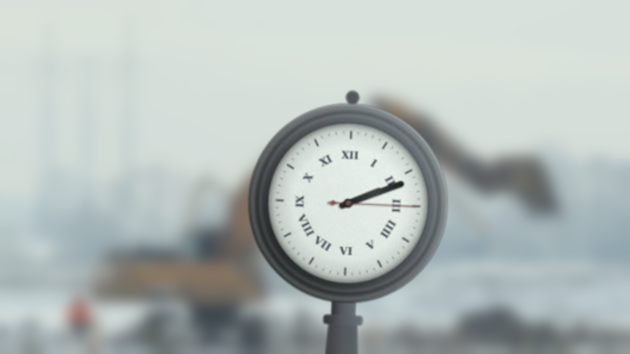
2h11m15s
